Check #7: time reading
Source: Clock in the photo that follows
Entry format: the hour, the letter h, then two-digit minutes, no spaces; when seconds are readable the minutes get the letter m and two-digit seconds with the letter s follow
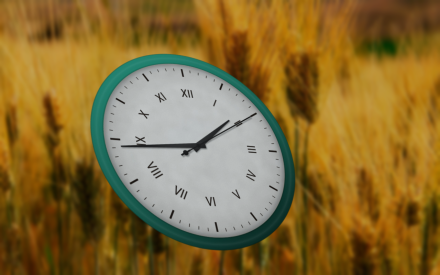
1h44m10s
